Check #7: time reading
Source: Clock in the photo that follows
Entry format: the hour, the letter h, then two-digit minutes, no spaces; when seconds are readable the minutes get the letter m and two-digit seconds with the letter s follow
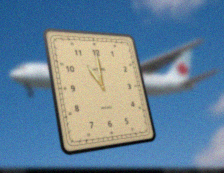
11h00
